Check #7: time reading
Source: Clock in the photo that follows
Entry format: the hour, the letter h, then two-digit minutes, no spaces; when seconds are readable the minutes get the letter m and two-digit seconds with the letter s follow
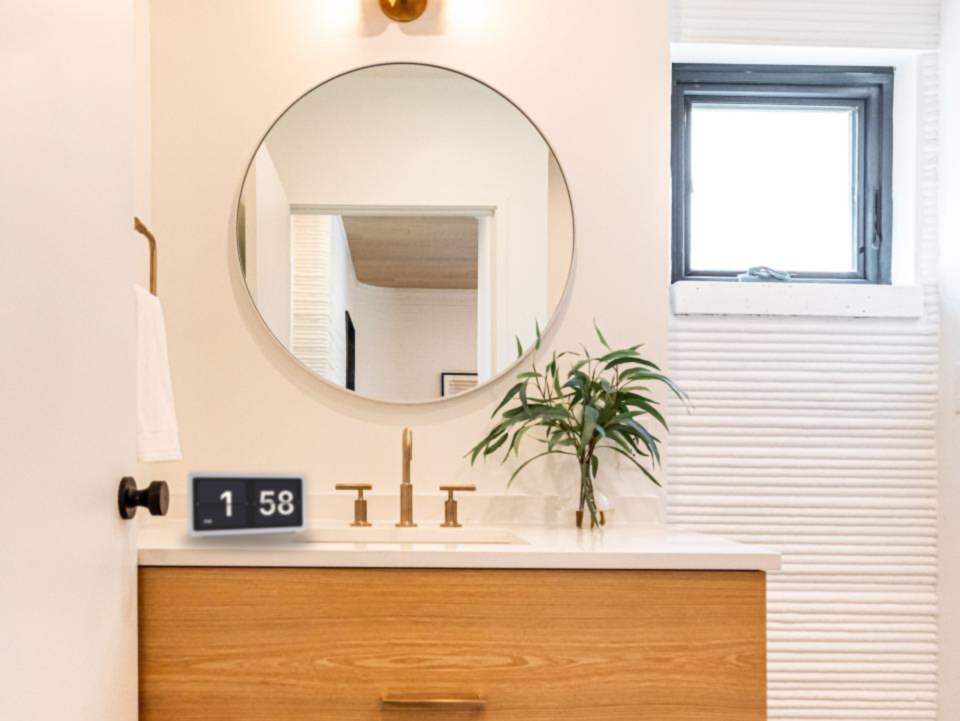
1h58
